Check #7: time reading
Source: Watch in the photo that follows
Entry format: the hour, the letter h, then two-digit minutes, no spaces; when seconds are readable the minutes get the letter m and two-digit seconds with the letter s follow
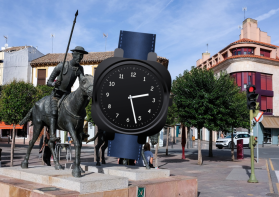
2h27
